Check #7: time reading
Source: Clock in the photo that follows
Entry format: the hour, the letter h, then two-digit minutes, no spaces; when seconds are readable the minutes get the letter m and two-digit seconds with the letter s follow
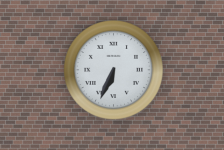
6h34
